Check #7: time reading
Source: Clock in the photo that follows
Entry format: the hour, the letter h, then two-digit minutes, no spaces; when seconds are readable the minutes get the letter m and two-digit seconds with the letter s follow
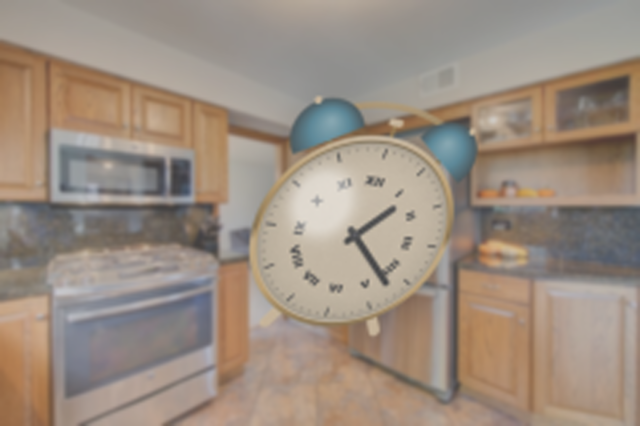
1h22
